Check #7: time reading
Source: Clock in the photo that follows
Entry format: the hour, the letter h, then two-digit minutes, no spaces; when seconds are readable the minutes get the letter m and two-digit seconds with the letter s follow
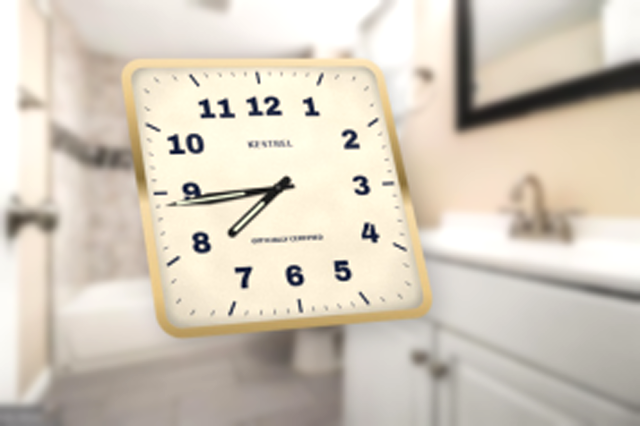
7h44
